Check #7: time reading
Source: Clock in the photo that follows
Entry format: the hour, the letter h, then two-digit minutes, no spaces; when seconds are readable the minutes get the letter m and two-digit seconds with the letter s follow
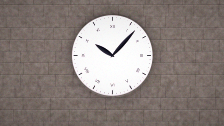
10h07
